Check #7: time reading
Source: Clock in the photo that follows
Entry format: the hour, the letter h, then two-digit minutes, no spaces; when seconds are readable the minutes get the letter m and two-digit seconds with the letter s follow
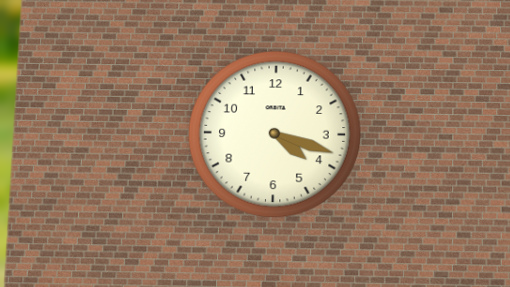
4h18
